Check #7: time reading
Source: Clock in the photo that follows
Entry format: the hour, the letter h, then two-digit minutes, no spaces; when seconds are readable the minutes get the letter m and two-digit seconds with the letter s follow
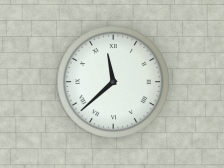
11h38
